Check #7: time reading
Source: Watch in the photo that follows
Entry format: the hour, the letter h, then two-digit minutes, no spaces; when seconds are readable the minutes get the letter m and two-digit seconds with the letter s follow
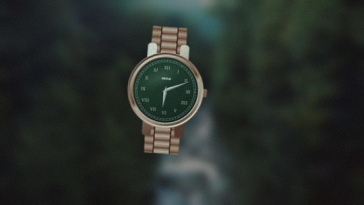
6h11
